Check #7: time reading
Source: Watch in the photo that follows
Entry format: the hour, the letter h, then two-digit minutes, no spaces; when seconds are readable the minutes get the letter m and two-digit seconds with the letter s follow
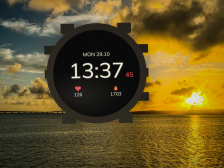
13h37m45s
